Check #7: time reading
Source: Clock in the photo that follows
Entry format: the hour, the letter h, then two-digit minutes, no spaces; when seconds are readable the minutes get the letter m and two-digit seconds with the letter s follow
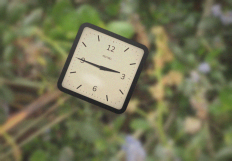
2h45
